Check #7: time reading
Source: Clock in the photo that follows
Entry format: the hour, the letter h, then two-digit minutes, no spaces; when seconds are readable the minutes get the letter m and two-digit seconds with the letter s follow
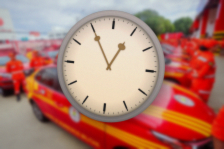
12h55
